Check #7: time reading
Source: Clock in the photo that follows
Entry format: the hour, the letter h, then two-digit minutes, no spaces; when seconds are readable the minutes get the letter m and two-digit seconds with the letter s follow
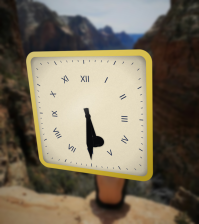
5h30
